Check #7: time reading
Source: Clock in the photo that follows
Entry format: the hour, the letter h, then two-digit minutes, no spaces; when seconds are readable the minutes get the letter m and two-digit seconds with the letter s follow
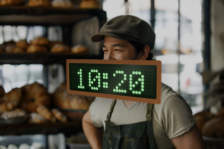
10h20
